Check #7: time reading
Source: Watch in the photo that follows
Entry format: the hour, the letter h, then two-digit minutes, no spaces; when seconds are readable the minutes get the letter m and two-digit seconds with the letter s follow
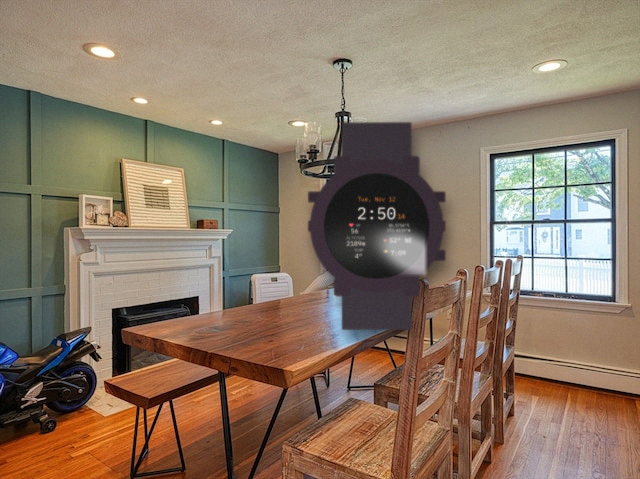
2h50
